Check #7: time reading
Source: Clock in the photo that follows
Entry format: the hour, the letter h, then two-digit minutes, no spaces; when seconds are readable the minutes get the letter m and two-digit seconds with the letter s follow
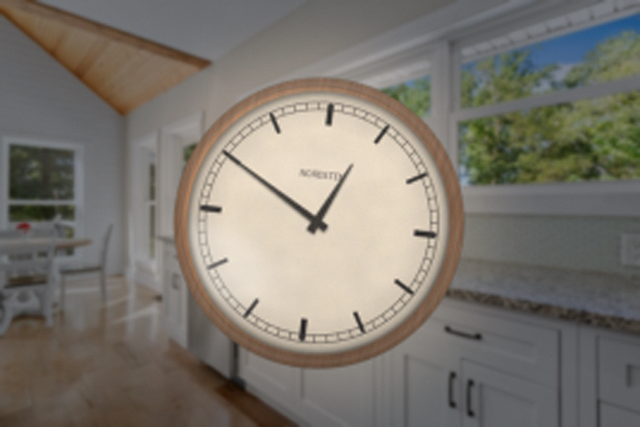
12h50
